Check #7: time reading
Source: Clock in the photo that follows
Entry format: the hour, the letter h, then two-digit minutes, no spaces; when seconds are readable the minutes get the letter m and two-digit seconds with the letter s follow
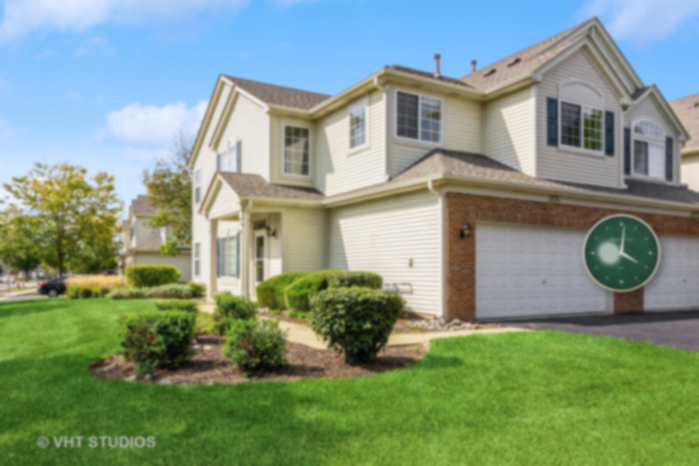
4h01
